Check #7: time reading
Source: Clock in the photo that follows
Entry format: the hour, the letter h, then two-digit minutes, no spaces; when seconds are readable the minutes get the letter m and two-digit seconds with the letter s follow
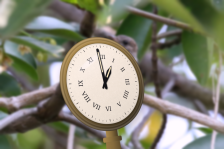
12h59
